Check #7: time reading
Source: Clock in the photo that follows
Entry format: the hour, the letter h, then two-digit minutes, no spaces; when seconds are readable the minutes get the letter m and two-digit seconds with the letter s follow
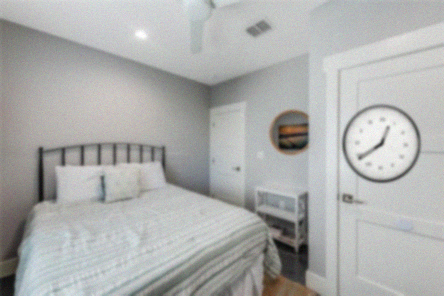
12h39
